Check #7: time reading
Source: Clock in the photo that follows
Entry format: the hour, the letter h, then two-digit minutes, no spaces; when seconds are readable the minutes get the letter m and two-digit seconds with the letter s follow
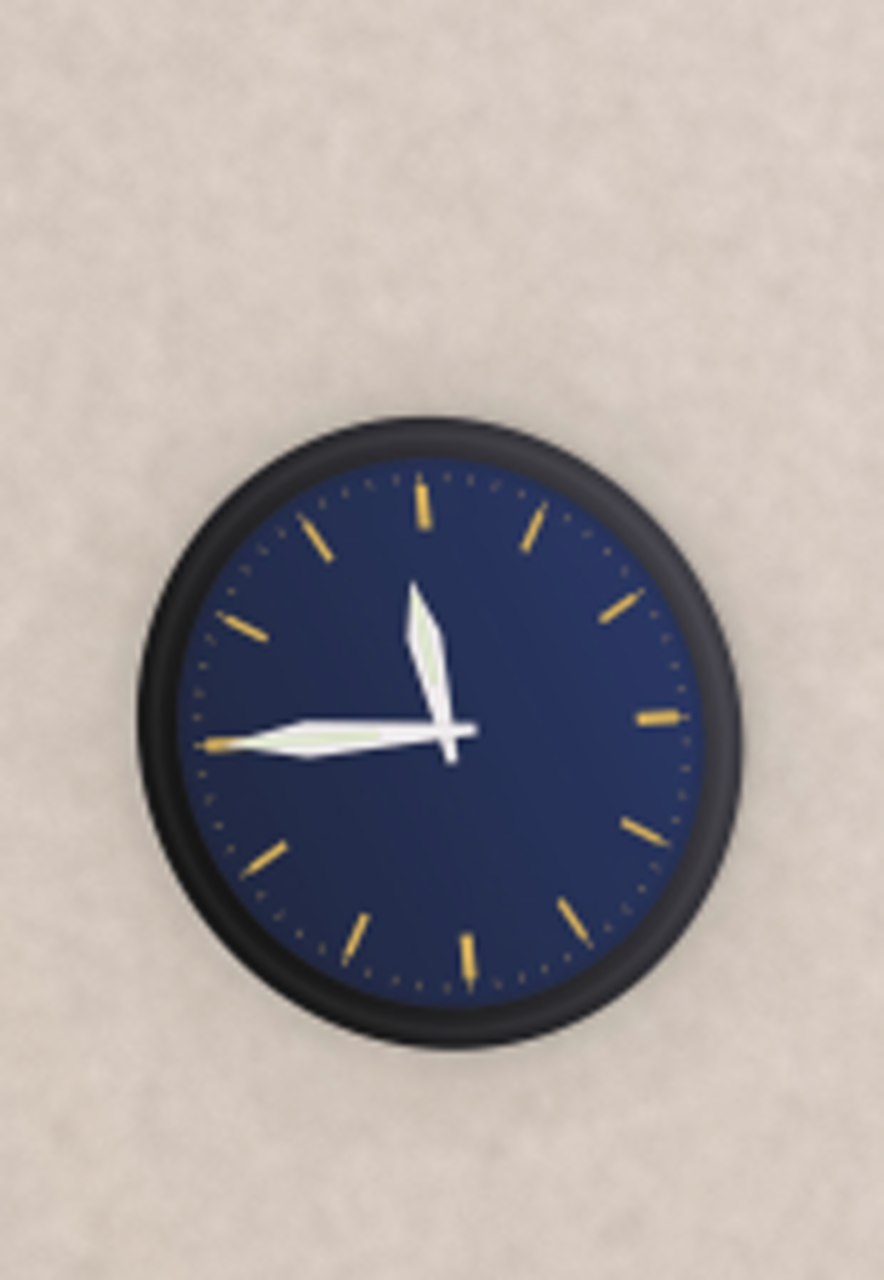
11h45
